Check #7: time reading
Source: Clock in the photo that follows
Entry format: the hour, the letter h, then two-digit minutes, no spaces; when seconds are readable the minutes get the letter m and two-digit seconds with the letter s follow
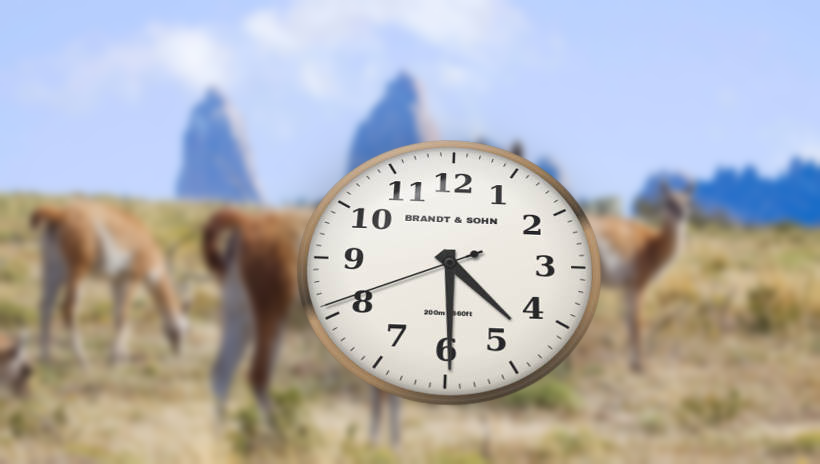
4h29m41s
